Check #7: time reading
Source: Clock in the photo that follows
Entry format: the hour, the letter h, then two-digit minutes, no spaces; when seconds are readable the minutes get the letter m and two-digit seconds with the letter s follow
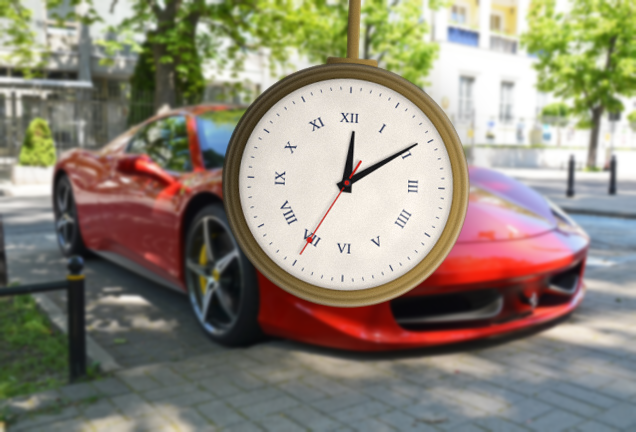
12h09m35s
